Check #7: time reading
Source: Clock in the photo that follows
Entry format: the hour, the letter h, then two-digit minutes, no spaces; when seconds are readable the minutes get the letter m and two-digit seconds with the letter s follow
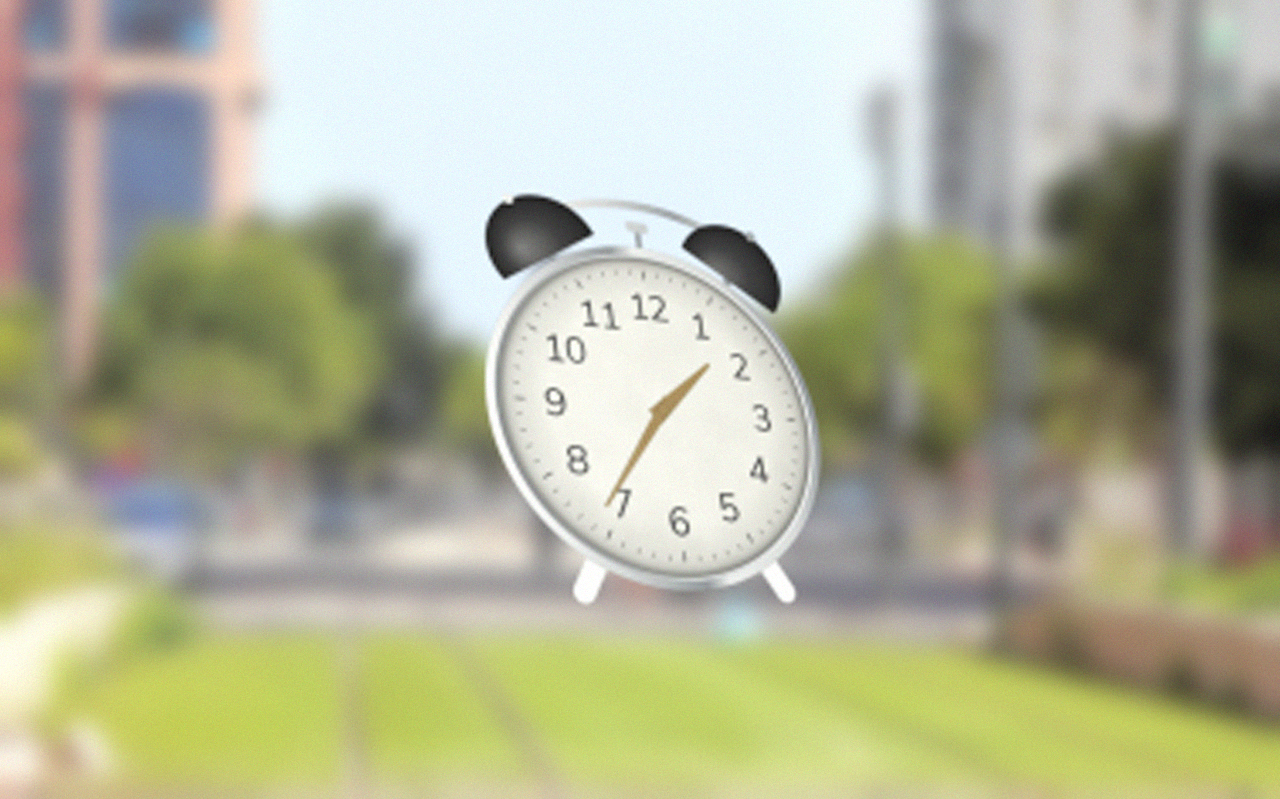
1h36
